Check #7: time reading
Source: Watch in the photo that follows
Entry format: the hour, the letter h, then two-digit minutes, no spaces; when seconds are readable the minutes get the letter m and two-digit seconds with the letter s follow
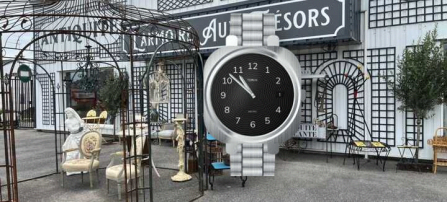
10h52
